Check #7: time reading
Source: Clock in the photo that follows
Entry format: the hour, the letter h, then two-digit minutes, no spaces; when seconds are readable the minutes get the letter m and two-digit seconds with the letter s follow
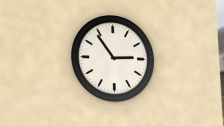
2h54
